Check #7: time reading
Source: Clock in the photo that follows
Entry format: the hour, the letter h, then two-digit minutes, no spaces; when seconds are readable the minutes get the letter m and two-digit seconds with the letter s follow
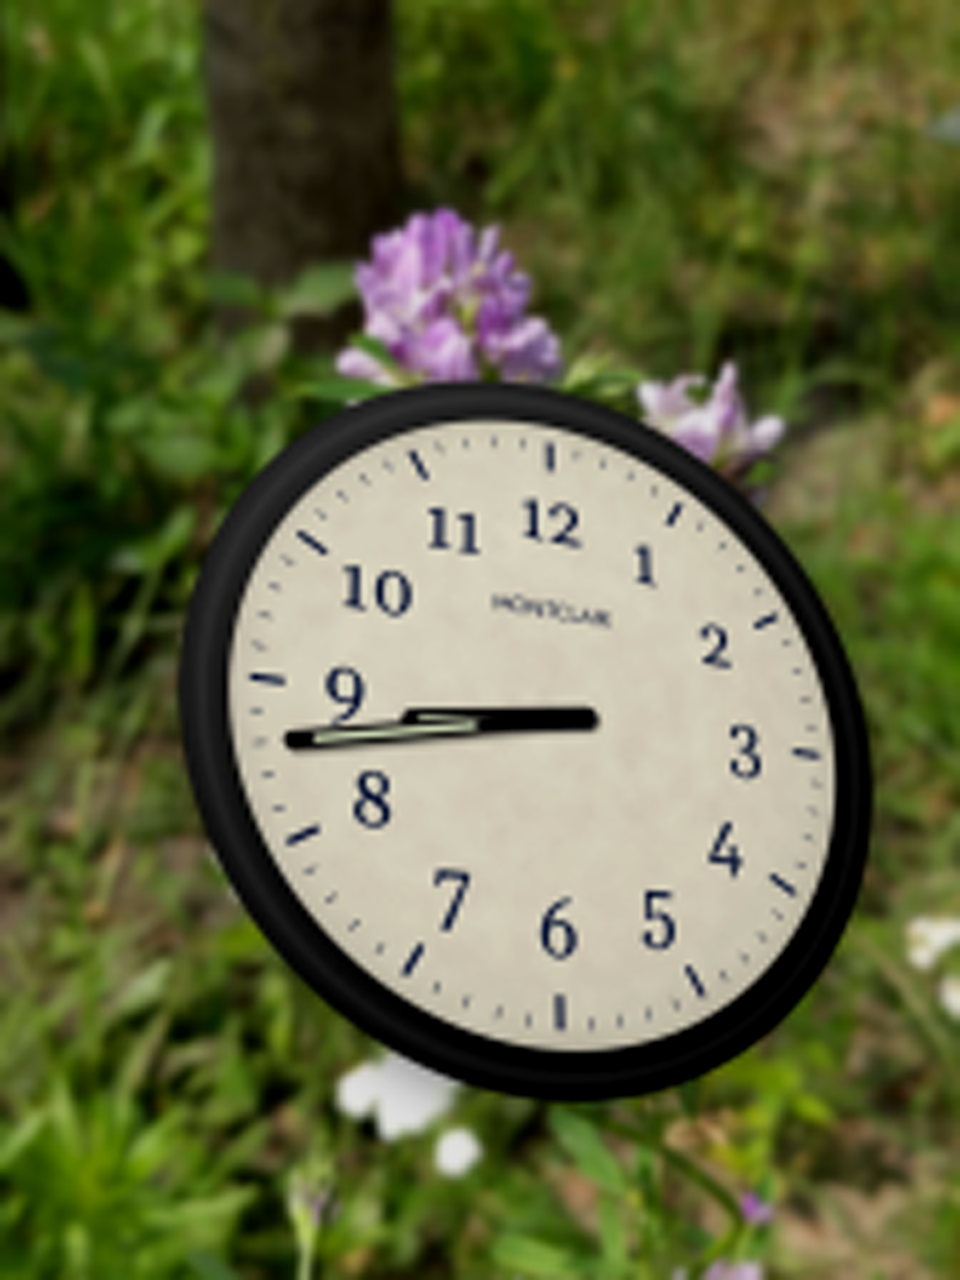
8h43
